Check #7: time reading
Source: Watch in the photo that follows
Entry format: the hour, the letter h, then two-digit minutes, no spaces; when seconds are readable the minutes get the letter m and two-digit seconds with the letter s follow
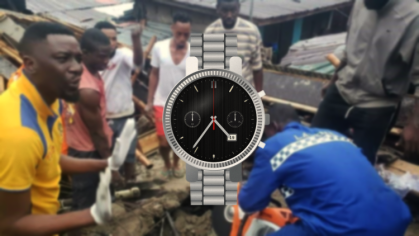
4h36
